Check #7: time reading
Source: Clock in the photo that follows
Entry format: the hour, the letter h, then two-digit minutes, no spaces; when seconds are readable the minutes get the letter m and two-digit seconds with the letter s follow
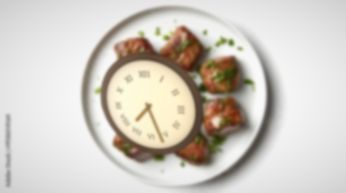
7h27
